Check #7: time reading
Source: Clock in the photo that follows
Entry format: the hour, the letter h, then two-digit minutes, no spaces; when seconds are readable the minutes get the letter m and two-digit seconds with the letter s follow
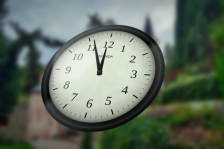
11h56
